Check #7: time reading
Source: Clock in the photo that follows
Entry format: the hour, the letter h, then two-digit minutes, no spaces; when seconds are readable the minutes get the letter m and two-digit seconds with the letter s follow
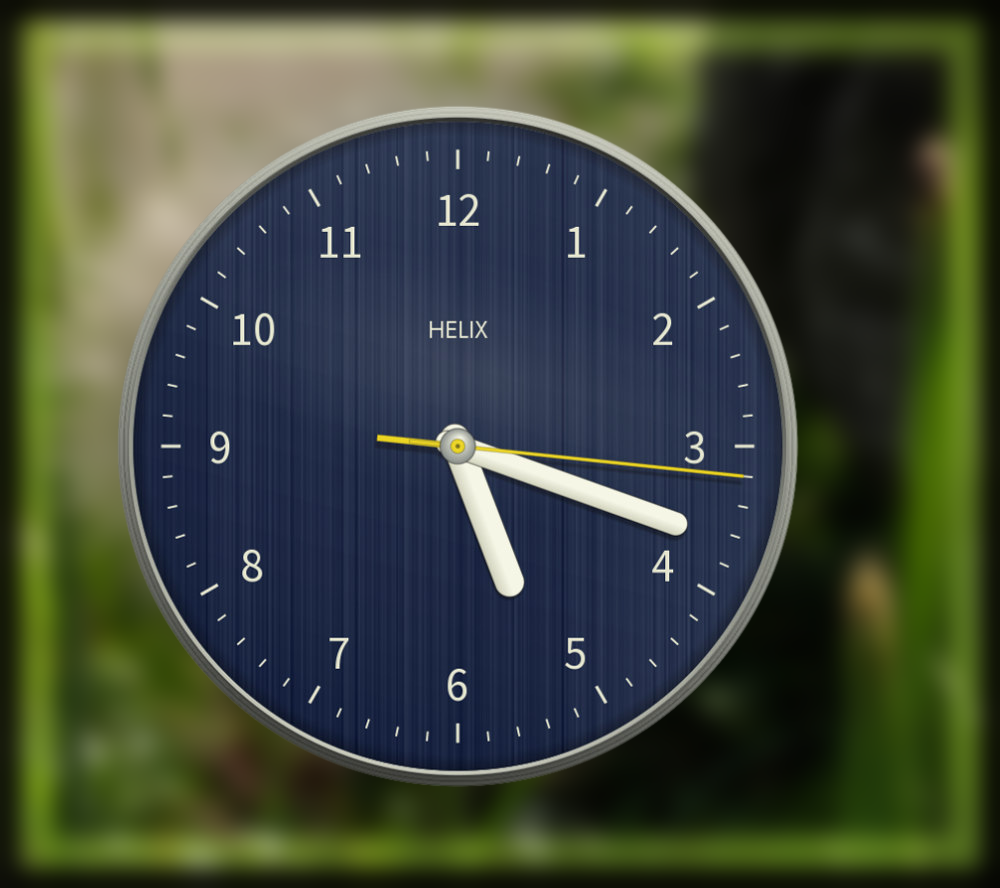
5h18m16s
